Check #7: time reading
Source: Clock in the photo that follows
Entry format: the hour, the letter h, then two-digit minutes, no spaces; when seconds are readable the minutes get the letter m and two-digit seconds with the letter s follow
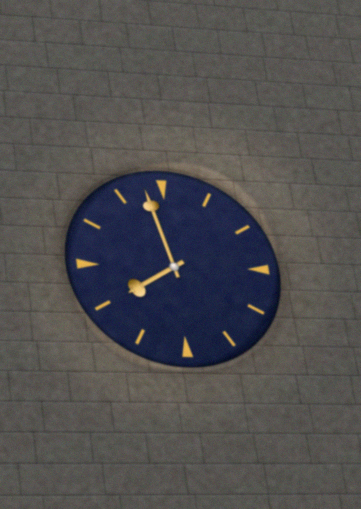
7h58
